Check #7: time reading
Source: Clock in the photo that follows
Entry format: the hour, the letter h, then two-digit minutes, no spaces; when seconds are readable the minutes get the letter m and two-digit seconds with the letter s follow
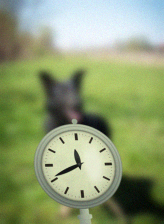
11h41
